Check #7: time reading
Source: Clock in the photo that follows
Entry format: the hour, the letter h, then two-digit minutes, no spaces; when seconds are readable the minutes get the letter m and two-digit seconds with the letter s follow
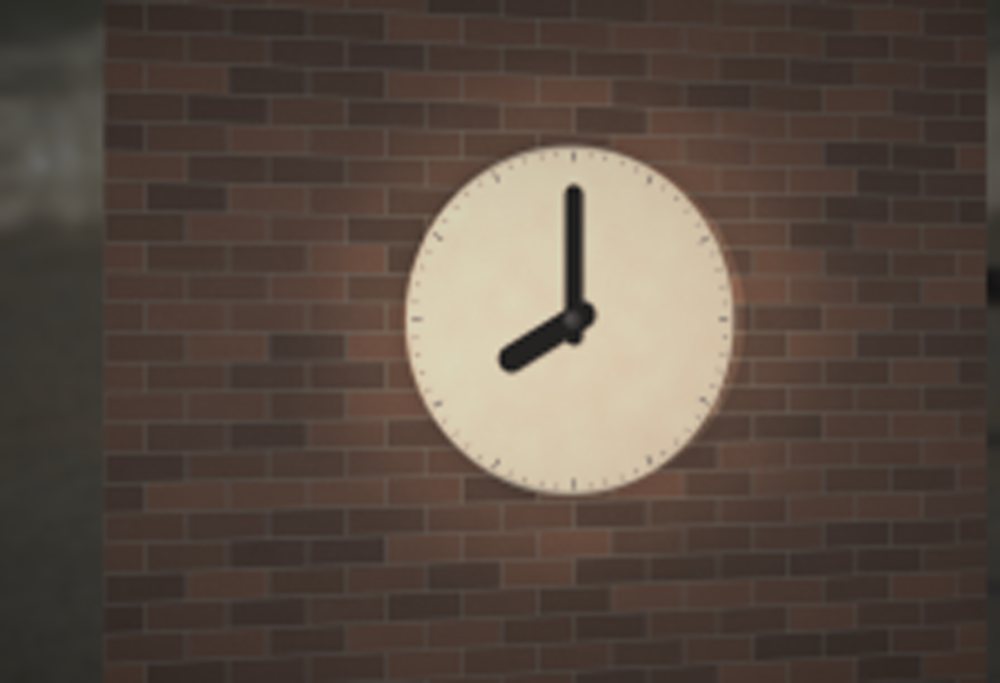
8h00
